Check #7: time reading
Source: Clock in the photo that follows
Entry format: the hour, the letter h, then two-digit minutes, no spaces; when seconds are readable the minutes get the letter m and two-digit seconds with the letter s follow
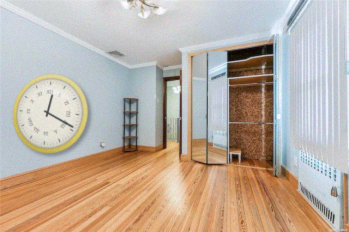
12h19
